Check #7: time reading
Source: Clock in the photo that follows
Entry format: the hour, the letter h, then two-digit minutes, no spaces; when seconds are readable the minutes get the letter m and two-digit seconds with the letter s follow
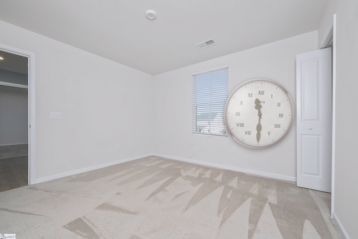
11h30
